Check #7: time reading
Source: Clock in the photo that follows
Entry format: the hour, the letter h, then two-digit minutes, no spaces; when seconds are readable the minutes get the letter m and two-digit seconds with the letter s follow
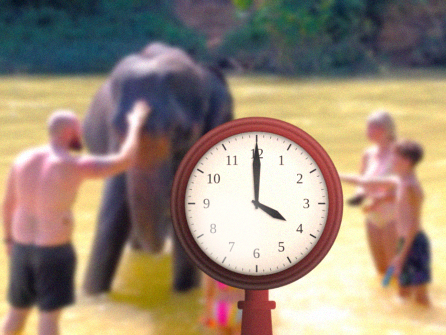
4h00
